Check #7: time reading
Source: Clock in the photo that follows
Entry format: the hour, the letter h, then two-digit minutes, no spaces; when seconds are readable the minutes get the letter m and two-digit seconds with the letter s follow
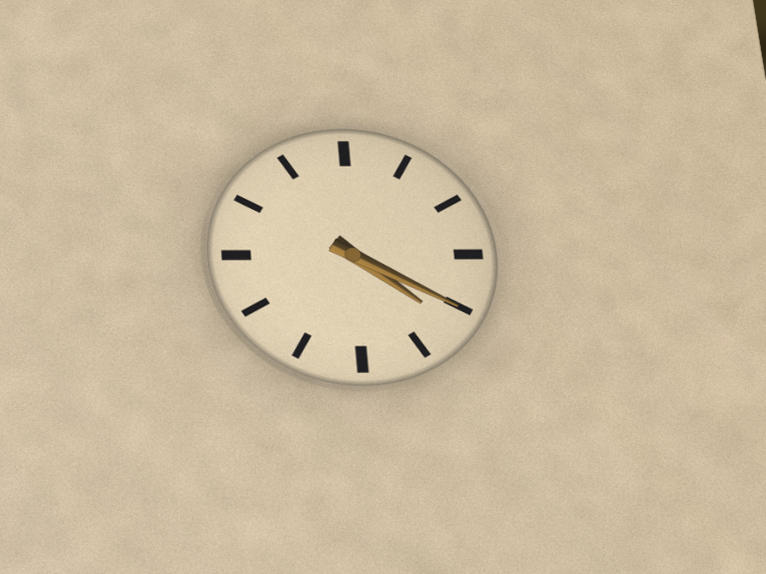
4h20
